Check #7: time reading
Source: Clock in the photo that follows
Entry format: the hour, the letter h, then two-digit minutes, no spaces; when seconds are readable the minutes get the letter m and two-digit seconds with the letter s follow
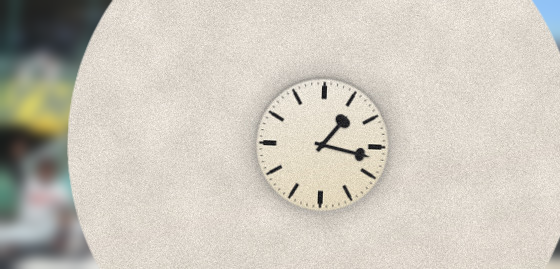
1h17
